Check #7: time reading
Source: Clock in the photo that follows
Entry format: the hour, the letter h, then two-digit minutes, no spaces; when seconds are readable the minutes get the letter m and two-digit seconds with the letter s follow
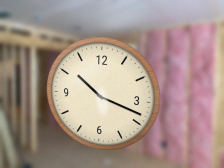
10h18
